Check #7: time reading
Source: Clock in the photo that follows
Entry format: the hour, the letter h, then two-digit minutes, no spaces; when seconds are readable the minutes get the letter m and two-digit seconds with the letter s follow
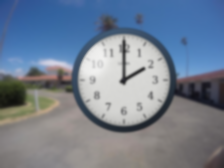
2h00
